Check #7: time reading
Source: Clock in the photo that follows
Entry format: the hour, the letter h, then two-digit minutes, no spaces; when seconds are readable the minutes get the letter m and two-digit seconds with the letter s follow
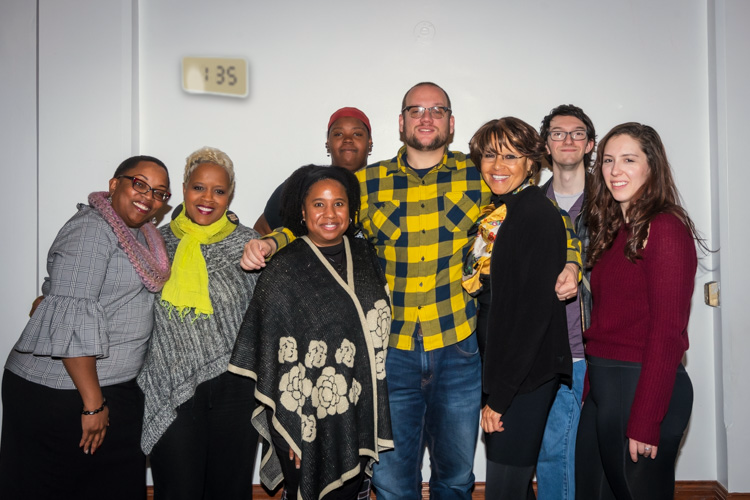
1h35
